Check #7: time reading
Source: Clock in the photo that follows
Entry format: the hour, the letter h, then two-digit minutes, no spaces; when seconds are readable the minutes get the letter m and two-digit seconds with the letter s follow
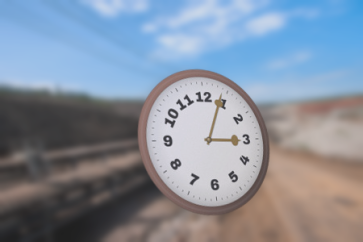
3h04
